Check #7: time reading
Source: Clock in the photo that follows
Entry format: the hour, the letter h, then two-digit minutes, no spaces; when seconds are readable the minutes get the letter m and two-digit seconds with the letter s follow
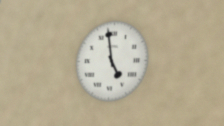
4h58
